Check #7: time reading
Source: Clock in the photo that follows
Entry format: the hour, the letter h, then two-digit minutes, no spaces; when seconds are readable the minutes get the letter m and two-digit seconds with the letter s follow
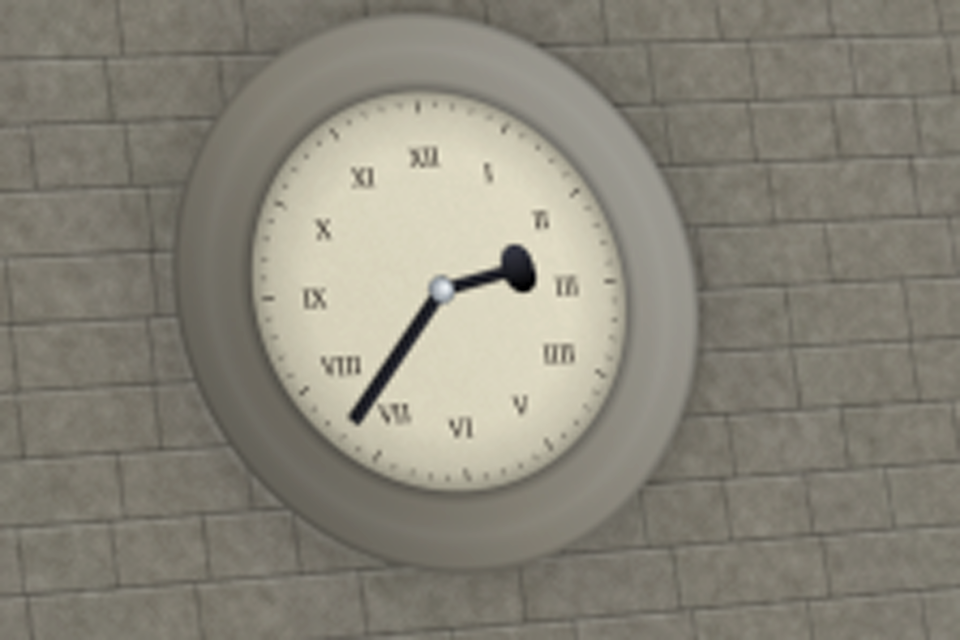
2h37
